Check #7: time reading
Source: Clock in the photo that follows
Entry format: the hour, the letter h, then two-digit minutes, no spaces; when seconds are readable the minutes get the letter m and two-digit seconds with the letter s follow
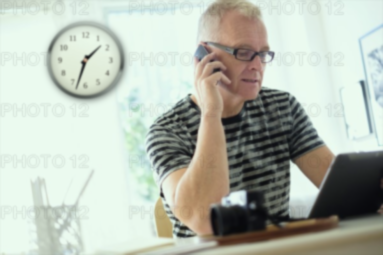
1h33
